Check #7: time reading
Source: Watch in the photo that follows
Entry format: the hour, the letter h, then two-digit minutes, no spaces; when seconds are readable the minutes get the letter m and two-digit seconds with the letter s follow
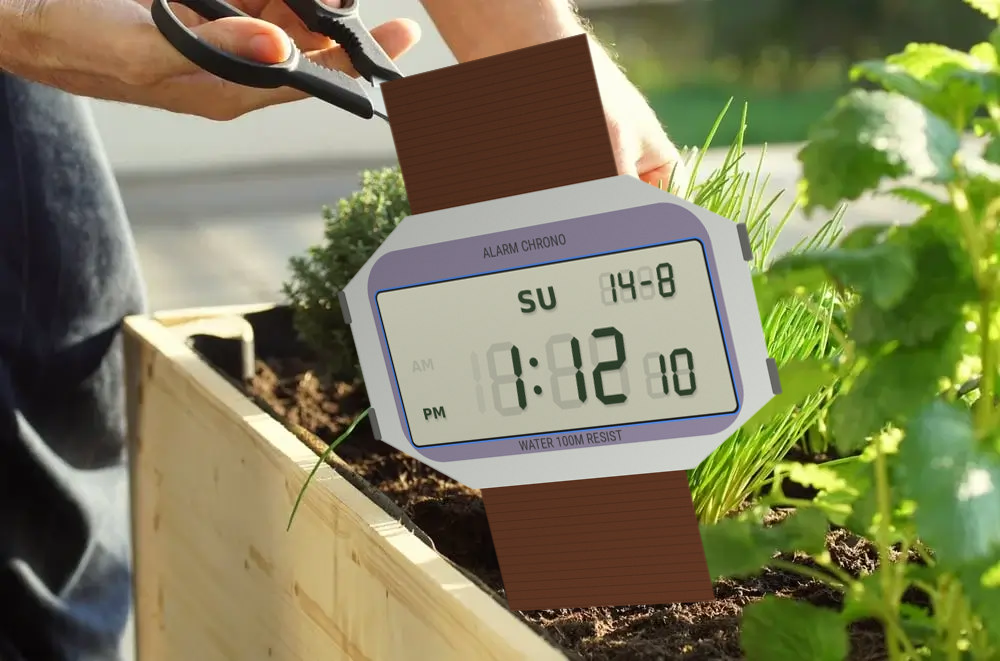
1h12m10s
